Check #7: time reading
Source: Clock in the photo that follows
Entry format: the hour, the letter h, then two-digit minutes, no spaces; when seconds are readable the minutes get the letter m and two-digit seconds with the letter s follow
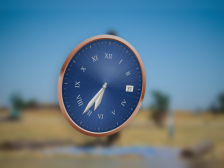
6h36
